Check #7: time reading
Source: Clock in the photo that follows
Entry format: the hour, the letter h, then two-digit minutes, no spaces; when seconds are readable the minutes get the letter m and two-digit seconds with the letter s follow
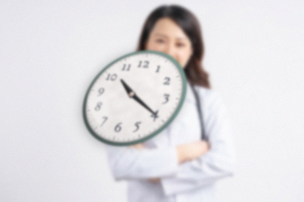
10h20
